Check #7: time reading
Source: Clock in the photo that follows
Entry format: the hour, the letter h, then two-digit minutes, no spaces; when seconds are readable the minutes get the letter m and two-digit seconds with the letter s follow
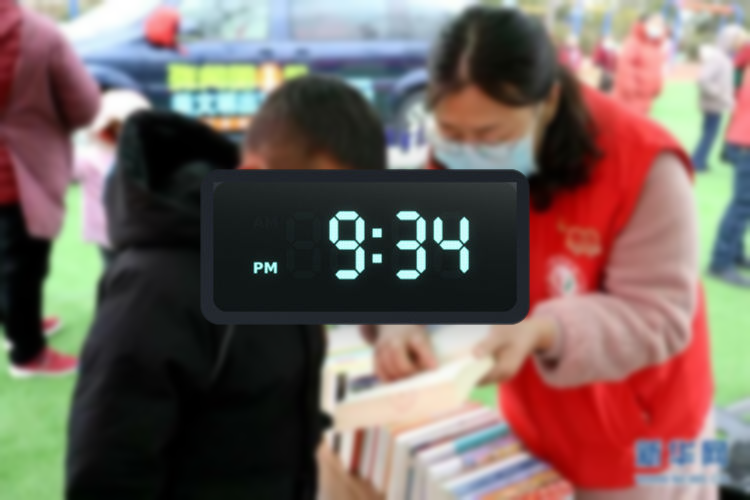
9h34
